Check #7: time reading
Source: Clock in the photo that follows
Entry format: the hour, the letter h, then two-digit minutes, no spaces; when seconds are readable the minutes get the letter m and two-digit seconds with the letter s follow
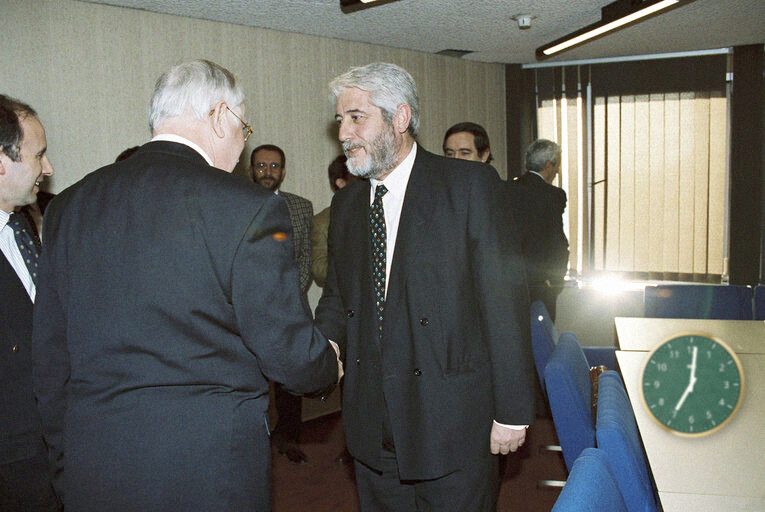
7h01
